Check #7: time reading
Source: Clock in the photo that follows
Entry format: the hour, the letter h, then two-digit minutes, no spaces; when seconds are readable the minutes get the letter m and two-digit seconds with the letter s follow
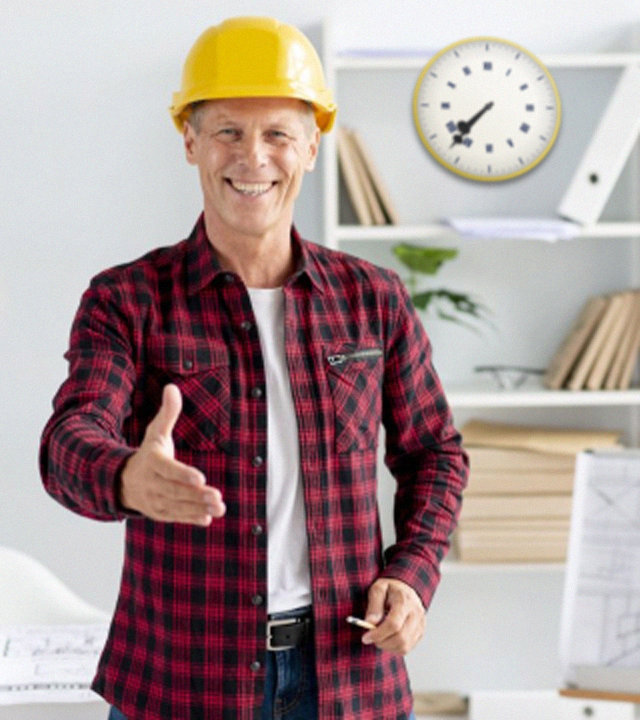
7h37
